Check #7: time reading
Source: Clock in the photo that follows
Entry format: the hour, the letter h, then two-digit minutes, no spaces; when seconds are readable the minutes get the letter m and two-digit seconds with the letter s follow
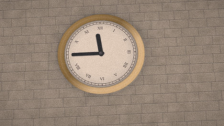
11h45
